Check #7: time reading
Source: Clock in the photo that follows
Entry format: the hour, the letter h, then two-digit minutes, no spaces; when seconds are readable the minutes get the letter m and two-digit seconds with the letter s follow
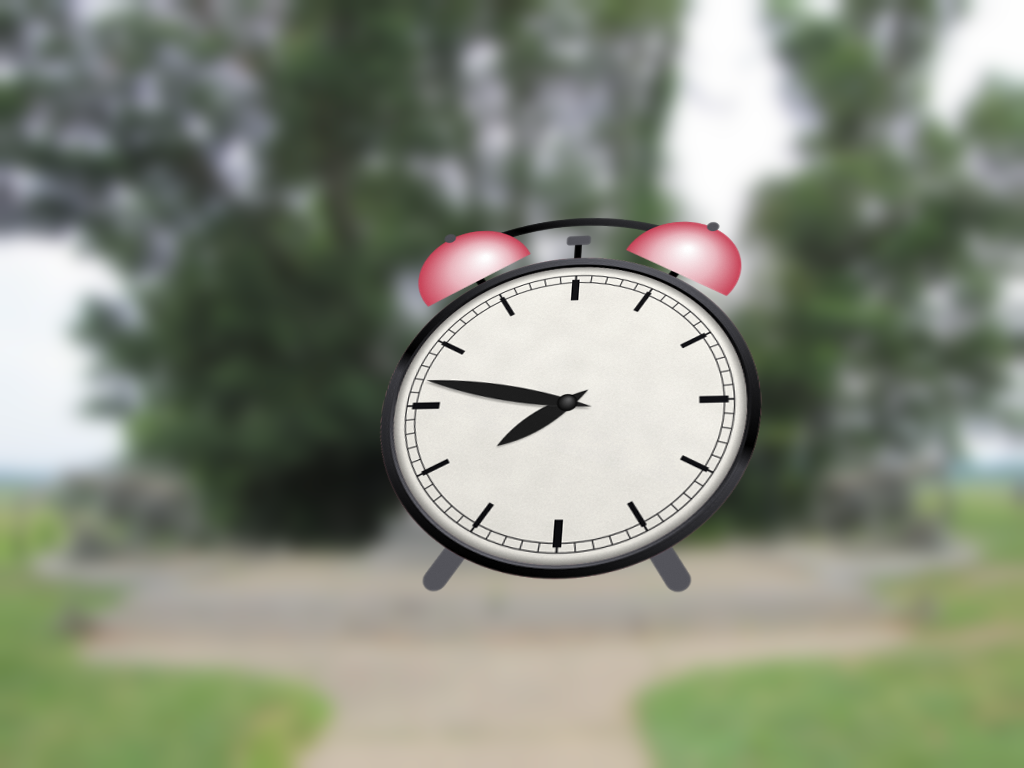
7h47
